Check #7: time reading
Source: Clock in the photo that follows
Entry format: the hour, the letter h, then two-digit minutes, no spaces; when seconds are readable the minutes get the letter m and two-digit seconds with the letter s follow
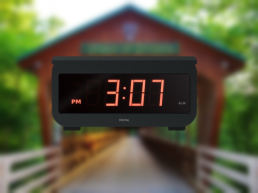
3h07
